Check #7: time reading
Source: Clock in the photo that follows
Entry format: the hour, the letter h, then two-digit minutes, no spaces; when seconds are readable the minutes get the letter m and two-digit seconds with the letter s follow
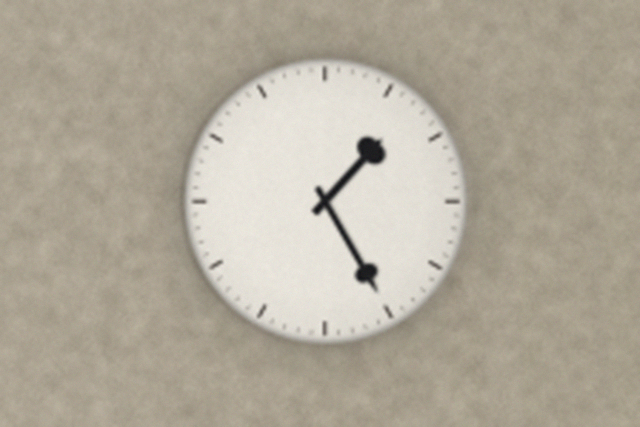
1h25
